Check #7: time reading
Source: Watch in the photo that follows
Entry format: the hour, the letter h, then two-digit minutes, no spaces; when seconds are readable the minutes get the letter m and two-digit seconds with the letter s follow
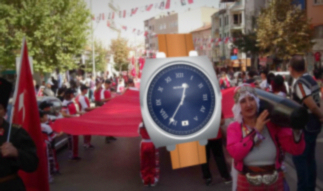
12h36
